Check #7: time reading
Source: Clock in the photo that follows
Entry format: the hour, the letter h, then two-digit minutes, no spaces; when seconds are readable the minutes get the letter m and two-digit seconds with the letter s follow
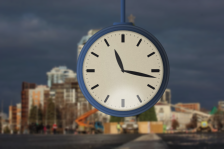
11h17
